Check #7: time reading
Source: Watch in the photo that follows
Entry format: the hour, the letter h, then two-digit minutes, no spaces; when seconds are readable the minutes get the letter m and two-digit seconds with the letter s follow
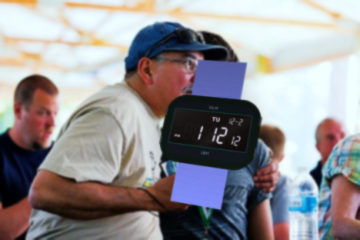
1h12m12s
